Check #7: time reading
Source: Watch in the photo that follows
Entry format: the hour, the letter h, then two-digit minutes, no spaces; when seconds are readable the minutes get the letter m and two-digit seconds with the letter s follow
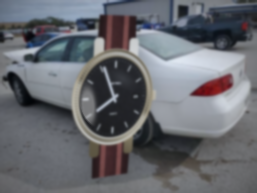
7h56
